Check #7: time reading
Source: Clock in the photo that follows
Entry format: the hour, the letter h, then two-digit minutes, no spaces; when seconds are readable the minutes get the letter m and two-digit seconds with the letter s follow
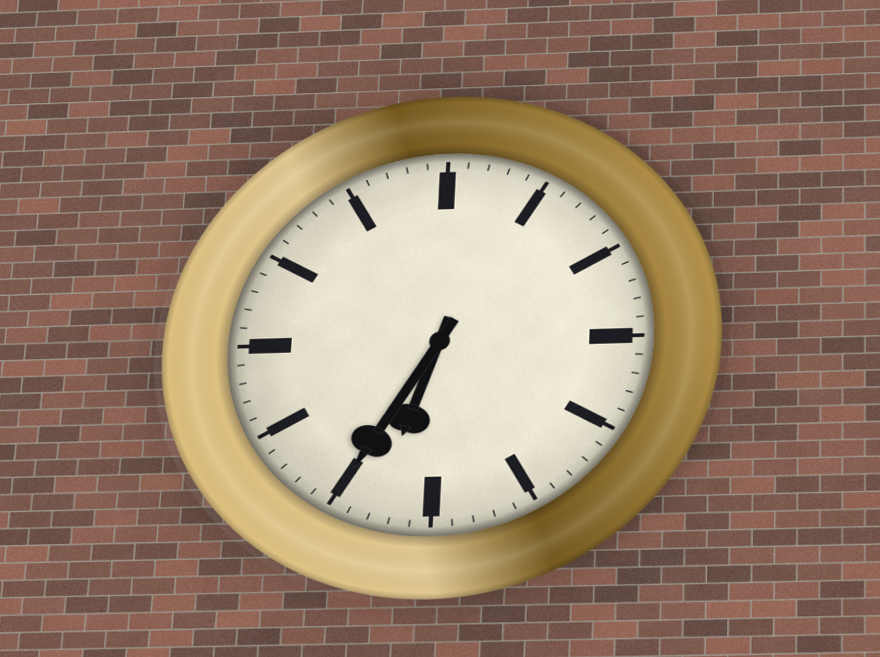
6h35
